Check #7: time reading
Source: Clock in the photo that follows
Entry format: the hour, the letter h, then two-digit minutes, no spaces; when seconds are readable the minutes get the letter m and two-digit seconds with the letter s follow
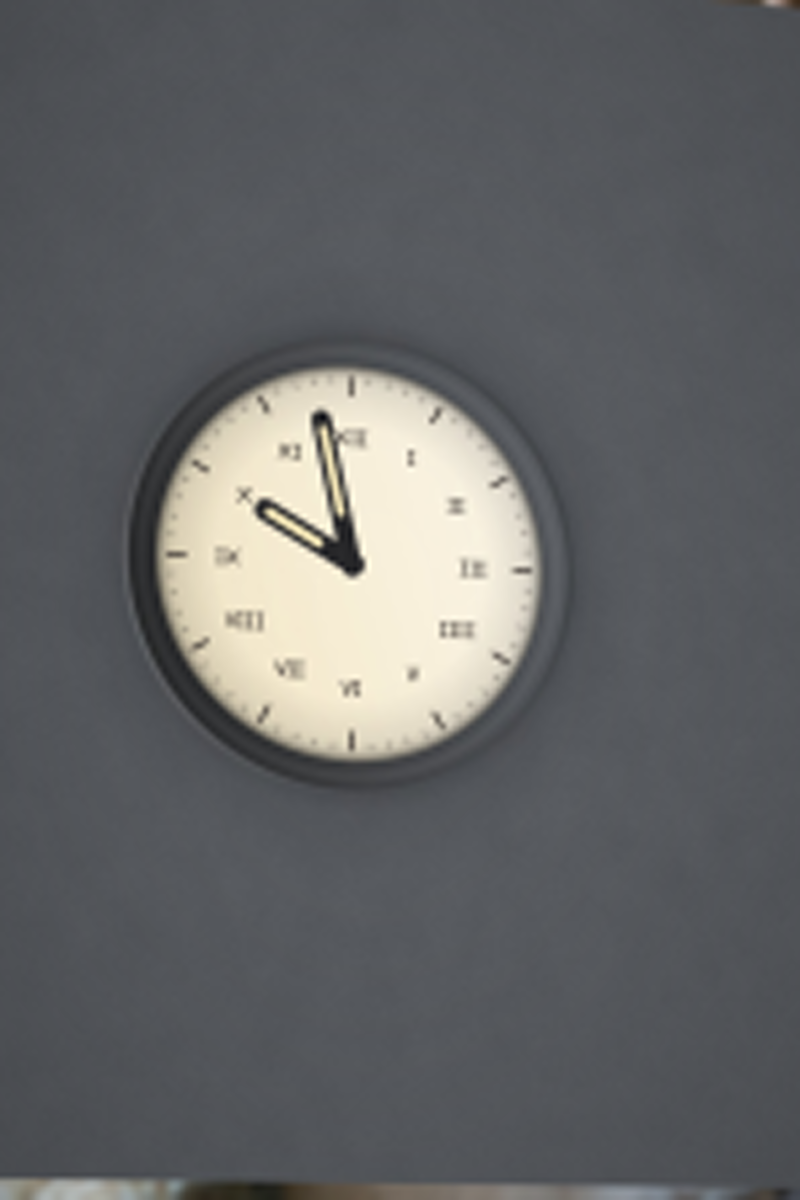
9h58
